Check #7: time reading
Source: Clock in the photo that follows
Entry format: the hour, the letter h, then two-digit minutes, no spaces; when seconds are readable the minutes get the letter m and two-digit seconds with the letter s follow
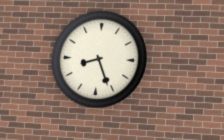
8h26
